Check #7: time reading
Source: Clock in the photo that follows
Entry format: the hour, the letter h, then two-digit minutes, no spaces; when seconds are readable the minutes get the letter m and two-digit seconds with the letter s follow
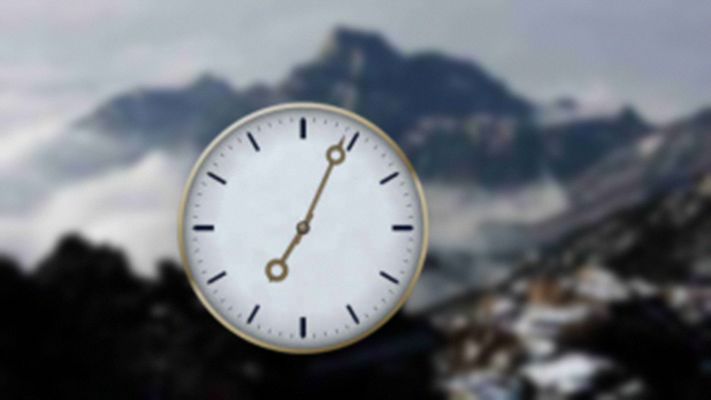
7h04
